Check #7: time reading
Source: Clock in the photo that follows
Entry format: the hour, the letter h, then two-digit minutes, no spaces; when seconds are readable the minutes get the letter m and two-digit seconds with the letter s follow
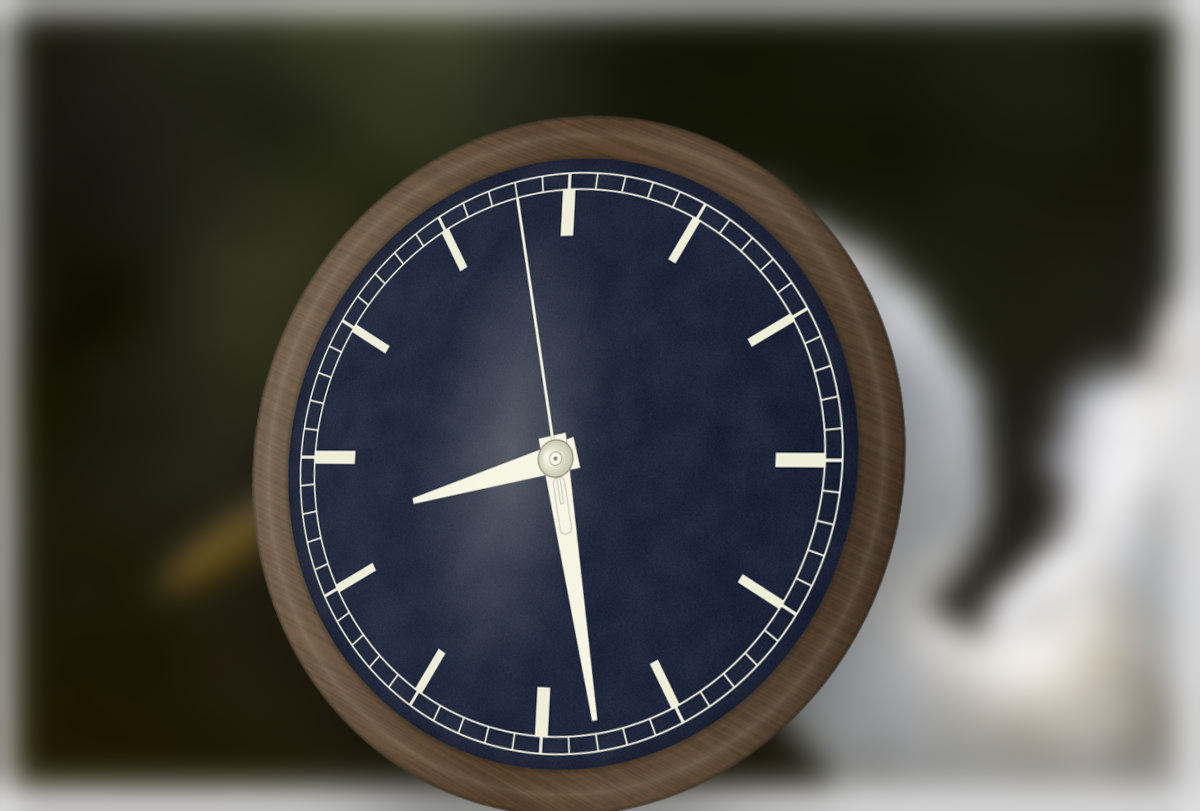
8h27m58s
